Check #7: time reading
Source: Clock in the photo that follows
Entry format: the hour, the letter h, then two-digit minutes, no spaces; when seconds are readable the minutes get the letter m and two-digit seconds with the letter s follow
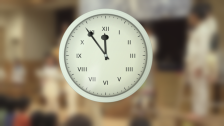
11h54
